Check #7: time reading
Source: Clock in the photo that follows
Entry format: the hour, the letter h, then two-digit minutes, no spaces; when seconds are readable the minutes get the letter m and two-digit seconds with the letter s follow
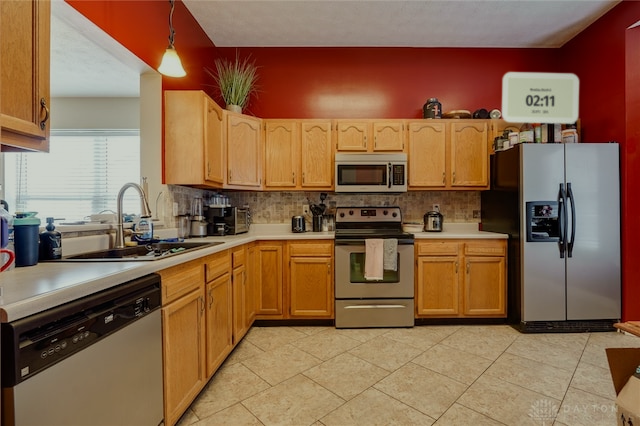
2h11
